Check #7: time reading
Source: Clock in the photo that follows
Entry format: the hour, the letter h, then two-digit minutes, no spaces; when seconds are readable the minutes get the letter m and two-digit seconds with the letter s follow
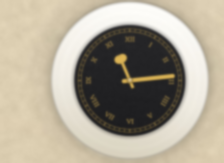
11h14
